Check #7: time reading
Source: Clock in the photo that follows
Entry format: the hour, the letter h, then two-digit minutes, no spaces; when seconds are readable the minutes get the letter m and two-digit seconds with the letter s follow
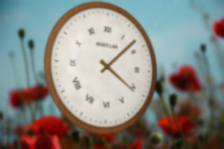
4h08
